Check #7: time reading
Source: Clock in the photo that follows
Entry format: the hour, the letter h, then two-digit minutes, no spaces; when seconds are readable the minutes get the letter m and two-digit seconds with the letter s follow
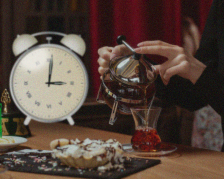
3h01
